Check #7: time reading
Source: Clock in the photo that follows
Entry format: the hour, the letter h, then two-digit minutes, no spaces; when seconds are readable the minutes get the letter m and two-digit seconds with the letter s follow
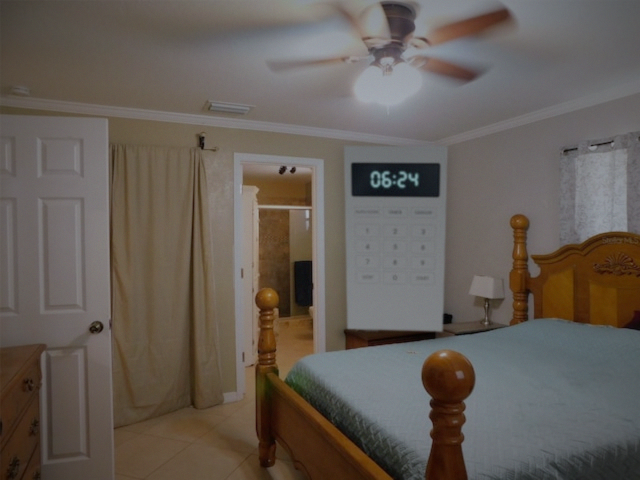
6h24
